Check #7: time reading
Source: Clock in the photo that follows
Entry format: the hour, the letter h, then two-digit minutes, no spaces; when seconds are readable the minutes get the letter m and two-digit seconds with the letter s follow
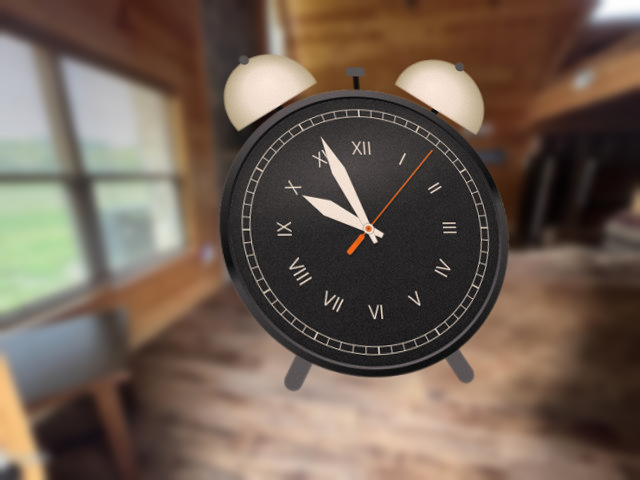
9h56m07s
